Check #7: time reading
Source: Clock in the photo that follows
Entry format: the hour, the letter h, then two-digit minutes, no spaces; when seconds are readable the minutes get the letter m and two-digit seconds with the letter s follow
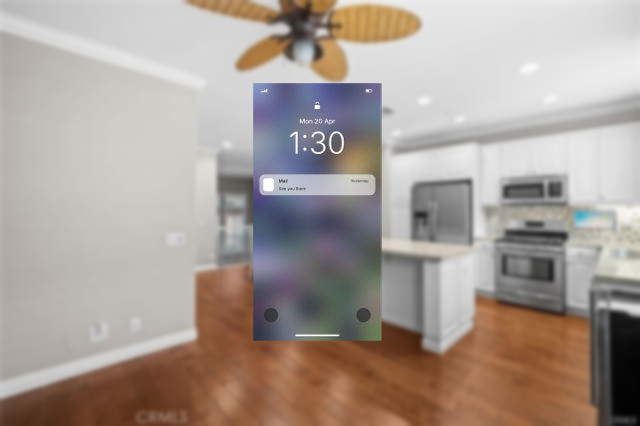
1h30
